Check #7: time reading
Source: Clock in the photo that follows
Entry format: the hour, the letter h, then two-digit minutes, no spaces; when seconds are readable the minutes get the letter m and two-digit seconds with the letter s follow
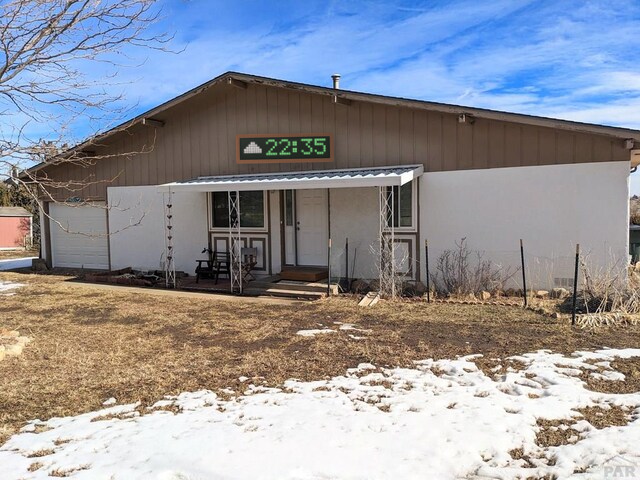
22h35
